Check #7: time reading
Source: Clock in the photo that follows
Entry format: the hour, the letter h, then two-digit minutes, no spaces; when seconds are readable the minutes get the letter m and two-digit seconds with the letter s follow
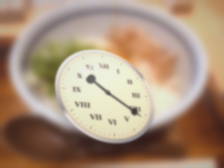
10h21
